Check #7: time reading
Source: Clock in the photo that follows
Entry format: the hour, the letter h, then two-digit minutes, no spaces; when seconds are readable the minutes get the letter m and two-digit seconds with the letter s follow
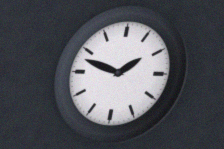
1h48
